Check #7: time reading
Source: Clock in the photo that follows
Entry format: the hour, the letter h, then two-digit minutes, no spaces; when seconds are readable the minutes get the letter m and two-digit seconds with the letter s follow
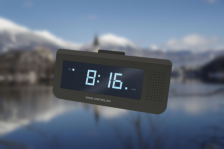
8h16
